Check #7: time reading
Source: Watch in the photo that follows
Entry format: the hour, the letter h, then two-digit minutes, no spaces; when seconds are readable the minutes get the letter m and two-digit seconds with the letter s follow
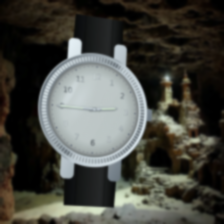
2h45
